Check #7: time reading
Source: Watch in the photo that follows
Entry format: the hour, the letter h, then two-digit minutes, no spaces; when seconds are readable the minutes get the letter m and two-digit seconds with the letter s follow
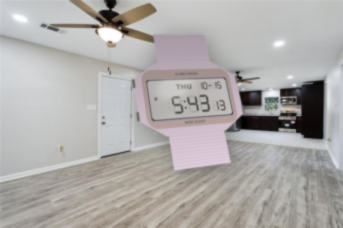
5h43m13s
